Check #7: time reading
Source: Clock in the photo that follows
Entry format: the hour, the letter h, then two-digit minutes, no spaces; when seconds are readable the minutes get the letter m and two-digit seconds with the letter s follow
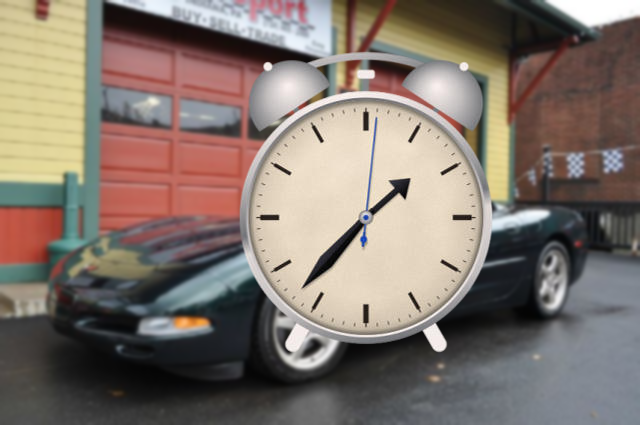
1h37m01s
